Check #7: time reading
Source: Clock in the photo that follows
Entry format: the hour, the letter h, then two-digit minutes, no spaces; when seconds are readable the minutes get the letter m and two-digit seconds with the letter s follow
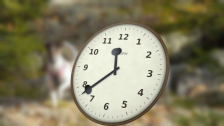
11h38
